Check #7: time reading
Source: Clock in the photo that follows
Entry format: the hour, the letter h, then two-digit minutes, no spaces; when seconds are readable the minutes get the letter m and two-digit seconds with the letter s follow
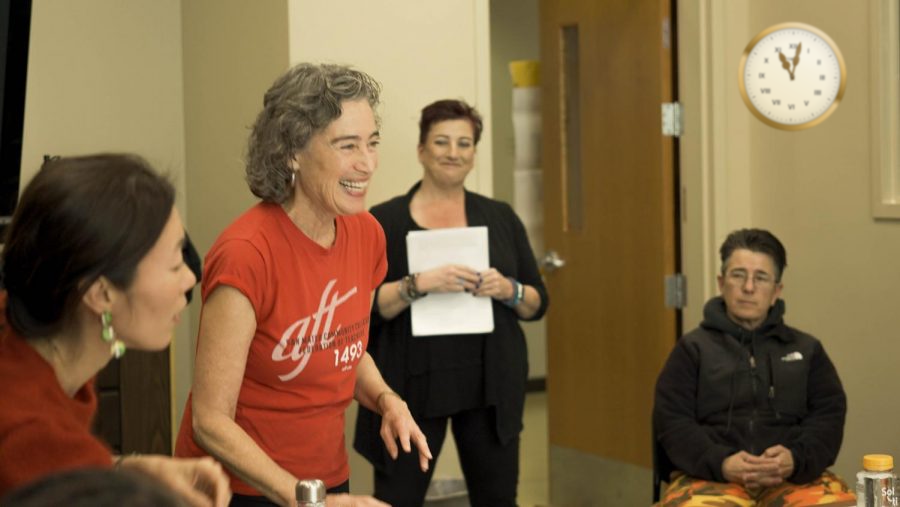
11h02
